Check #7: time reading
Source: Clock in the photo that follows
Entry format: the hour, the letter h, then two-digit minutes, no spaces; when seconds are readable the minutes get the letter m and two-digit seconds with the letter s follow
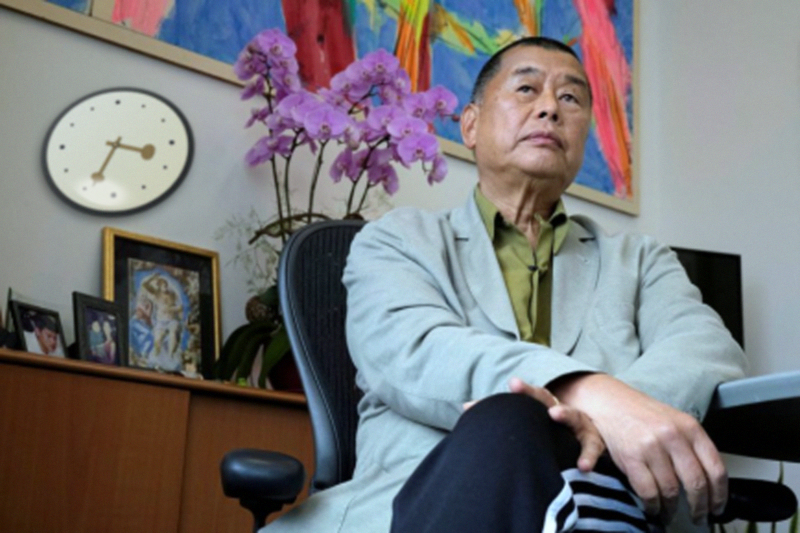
3h34
